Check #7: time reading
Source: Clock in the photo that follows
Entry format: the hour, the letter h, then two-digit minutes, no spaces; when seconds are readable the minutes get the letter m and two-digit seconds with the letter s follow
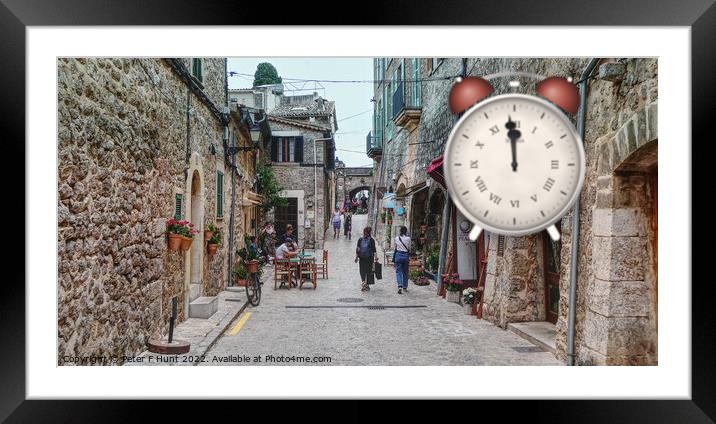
11h59
